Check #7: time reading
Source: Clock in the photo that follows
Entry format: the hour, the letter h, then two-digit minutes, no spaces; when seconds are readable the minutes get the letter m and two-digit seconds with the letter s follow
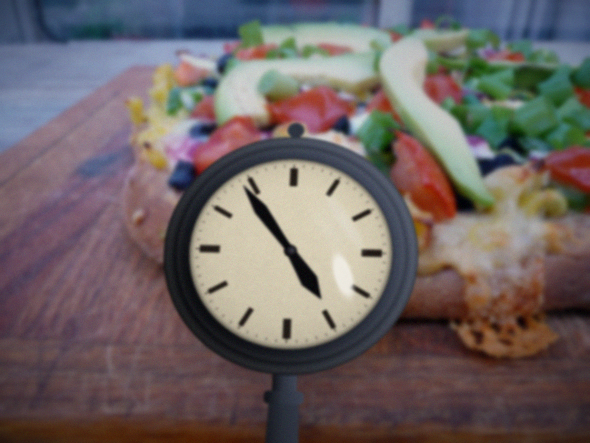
4h54
